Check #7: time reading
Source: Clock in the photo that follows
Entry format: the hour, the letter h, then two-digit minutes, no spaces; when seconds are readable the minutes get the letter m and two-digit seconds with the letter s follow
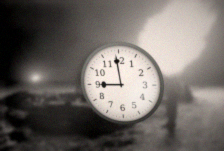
8h59
